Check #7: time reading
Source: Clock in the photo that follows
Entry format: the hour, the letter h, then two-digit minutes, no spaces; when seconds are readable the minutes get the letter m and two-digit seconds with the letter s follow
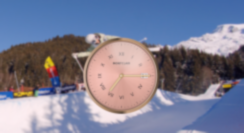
7h15
